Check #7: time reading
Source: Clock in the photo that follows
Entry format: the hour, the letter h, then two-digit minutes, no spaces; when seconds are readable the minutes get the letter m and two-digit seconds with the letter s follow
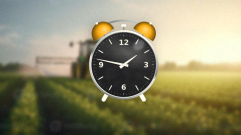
1h47
